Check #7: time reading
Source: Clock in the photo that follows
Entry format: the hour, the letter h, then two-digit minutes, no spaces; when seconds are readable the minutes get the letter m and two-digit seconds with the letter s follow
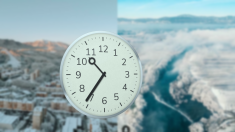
10h36
